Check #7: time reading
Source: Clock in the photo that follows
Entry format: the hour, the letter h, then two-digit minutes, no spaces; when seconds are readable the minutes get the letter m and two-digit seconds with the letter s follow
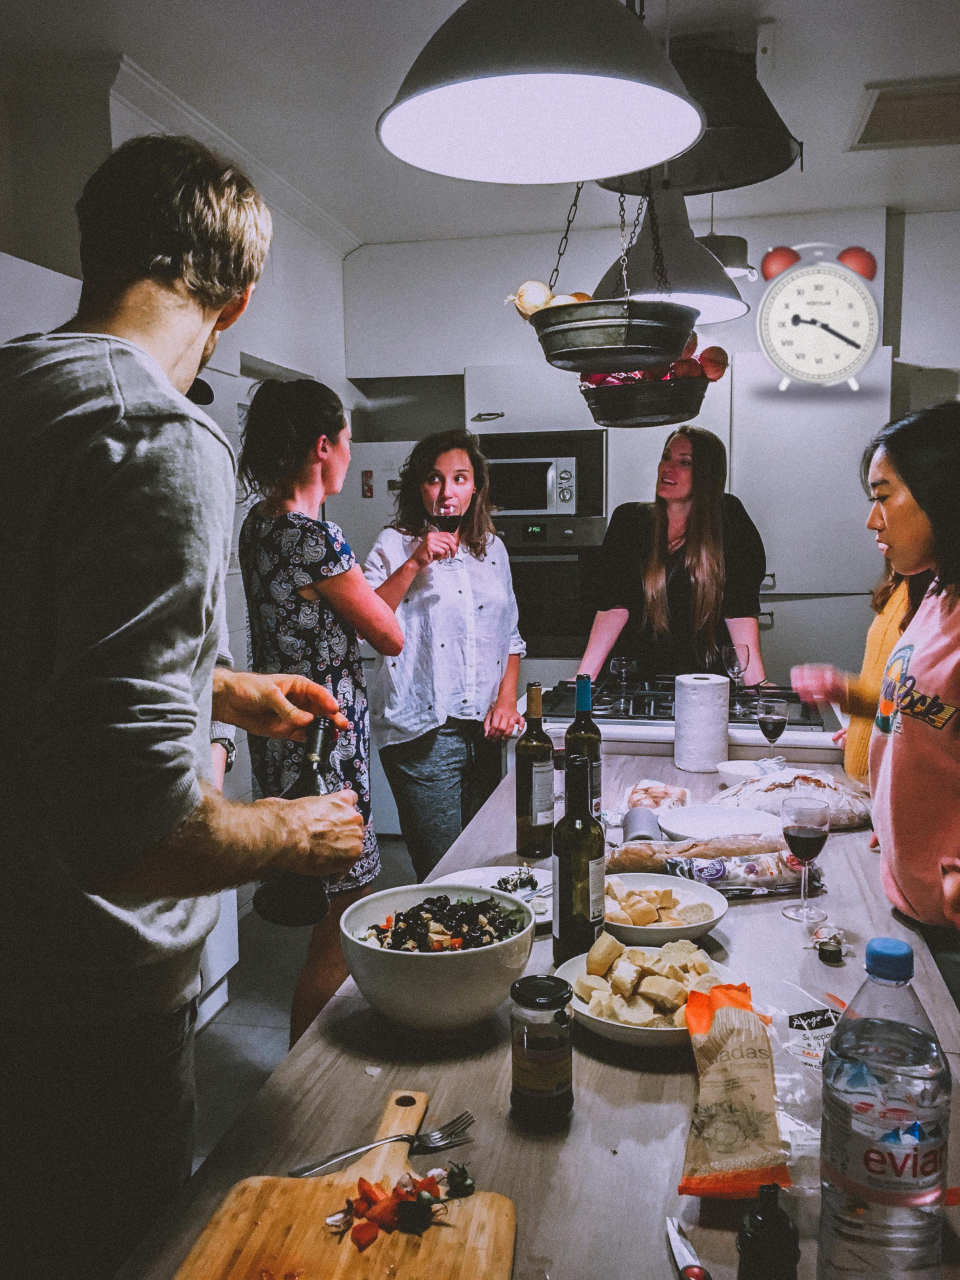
9h20
